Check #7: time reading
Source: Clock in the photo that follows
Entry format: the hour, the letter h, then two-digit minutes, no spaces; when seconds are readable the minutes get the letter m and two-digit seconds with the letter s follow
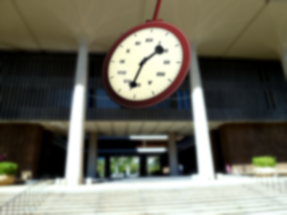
1h32
